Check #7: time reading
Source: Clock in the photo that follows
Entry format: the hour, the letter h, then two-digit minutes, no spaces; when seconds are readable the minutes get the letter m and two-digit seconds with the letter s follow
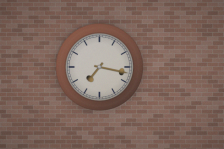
7h17
